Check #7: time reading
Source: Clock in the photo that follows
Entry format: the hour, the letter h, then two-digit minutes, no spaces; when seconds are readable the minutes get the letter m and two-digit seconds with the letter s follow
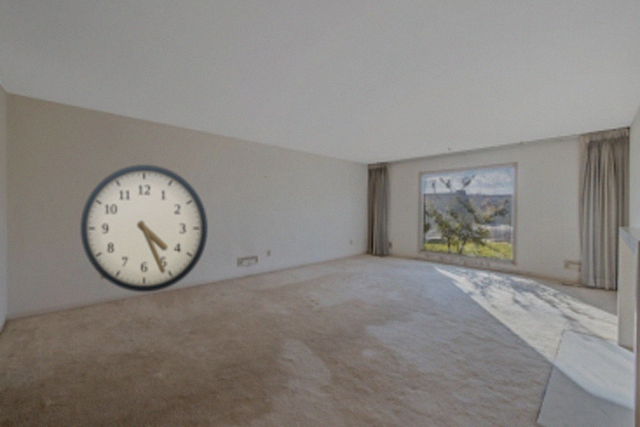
4h26
